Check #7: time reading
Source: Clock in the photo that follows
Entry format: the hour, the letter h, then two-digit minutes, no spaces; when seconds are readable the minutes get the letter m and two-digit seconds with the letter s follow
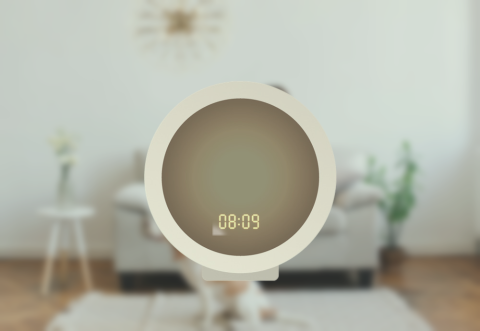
8h09
